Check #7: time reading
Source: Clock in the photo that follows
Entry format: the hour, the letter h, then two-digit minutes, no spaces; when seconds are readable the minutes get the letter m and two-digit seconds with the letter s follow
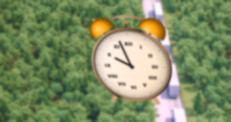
9h57
